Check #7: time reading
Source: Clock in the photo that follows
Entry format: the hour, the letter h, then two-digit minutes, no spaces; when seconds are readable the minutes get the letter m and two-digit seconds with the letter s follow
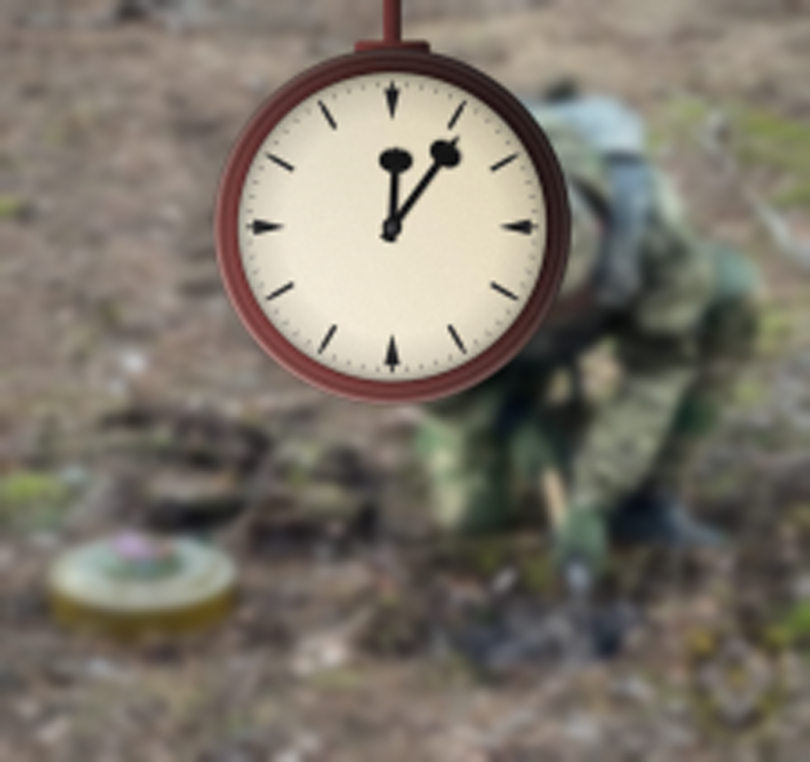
12h06
